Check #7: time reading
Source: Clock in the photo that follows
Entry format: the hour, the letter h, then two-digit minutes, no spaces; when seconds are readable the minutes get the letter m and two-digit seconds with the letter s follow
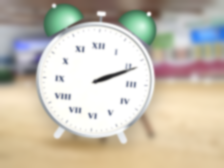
2h11
